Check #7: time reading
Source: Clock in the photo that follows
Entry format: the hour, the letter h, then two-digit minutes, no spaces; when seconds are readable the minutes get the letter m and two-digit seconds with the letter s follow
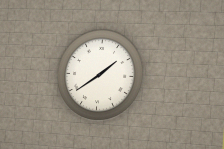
1h39
